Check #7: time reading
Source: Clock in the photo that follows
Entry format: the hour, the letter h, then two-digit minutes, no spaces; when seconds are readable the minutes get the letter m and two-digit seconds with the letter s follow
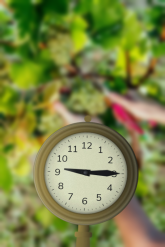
9h15
